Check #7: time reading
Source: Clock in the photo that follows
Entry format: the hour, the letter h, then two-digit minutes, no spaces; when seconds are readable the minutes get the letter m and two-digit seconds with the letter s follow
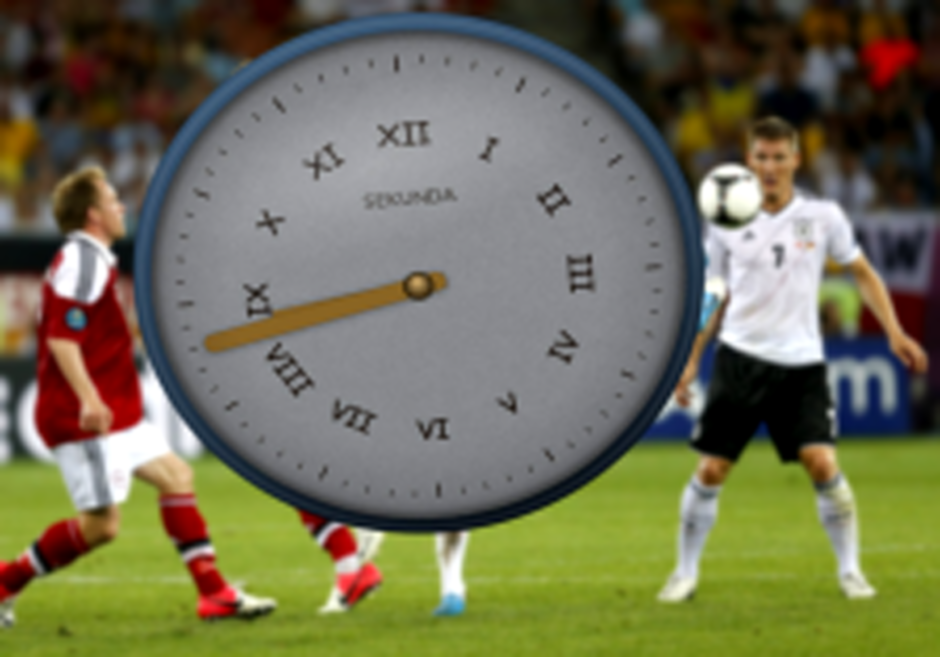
8h43
